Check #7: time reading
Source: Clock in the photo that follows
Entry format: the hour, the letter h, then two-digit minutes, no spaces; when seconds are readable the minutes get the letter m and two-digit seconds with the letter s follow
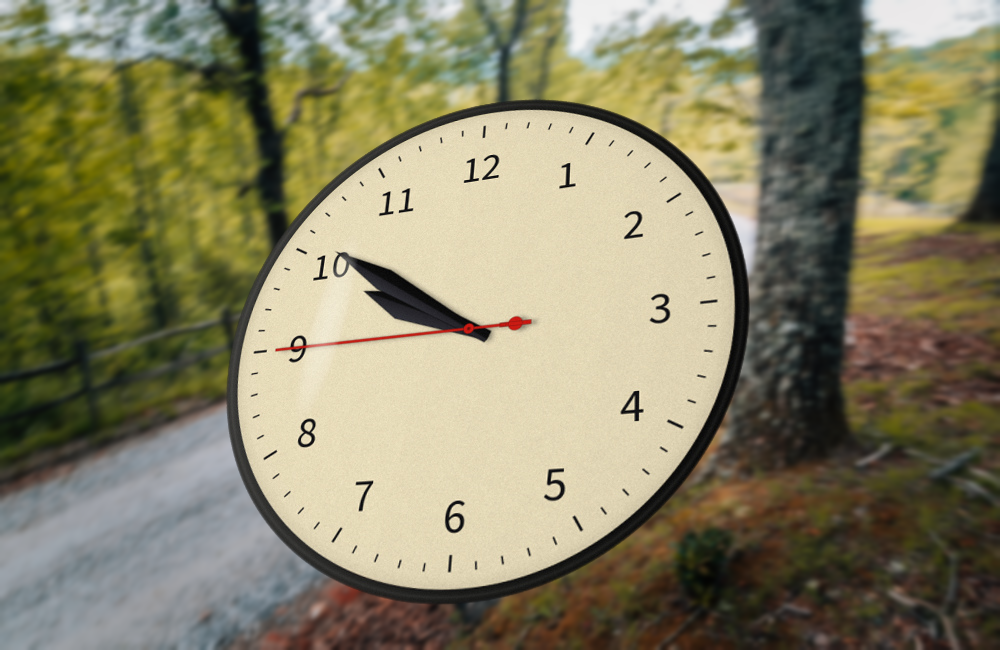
9h50m45s
